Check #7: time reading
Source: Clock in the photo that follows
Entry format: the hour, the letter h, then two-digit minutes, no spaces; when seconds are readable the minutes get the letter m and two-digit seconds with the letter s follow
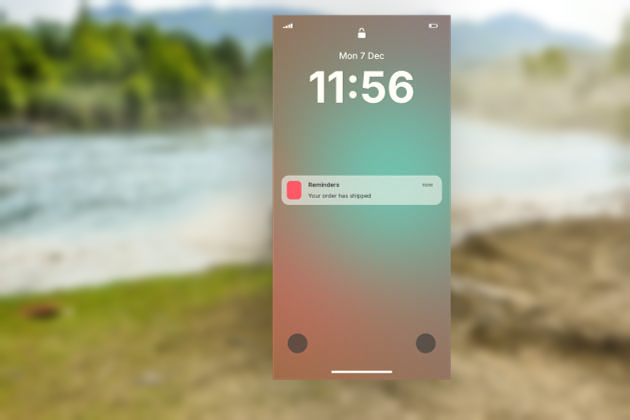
11h56
